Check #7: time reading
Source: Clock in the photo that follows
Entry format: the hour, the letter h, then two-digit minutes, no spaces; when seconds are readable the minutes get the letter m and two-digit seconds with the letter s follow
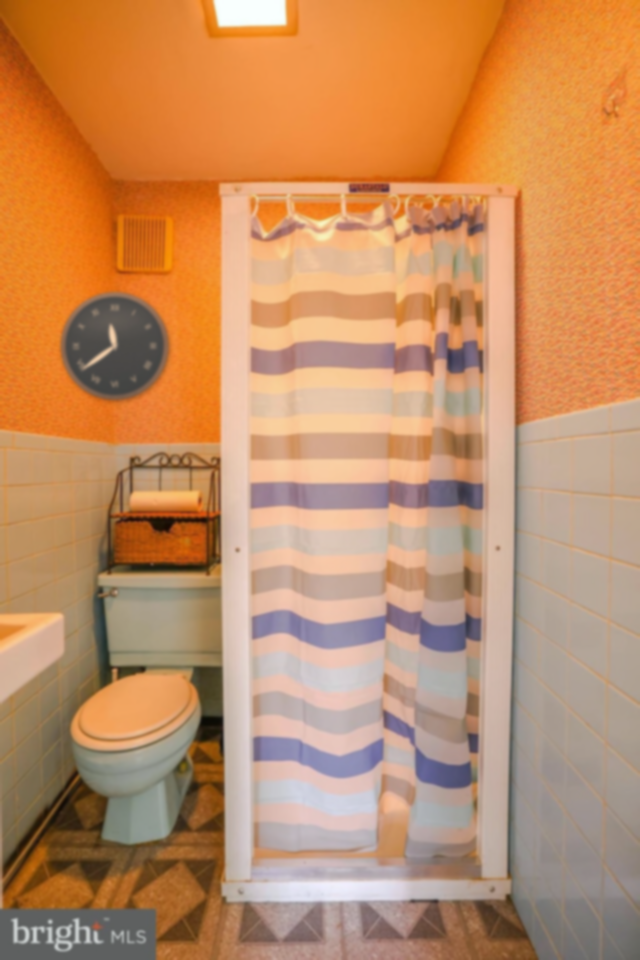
11h39
